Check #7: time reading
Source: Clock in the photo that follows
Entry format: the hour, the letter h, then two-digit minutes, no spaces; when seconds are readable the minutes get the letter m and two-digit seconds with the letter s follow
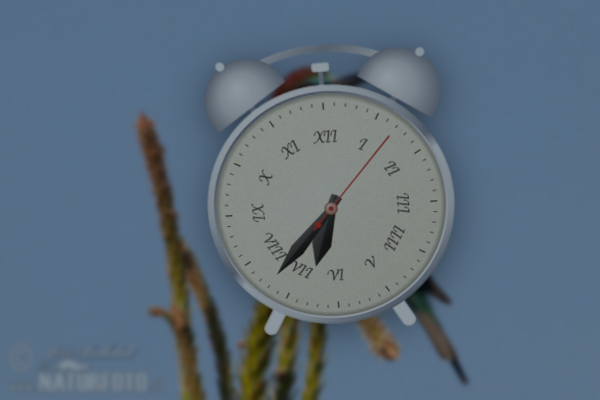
6h37m07s
